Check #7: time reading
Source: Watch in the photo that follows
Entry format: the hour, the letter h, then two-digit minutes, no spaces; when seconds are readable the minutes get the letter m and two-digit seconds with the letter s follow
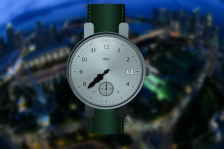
7h38
